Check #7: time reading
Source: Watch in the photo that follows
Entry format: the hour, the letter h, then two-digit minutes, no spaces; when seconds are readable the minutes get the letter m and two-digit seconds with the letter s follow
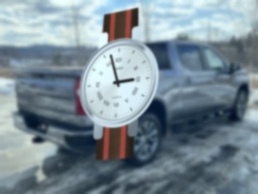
2h57
